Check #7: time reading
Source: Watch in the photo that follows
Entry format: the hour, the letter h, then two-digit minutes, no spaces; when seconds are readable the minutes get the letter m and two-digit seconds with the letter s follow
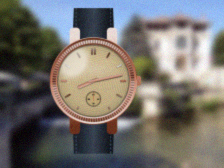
8h13
